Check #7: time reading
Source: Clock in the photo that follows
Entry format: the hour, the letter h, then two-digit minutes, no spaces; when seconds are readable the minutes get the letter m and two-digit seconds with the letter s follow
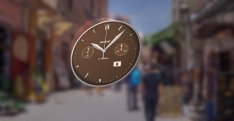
10h07
